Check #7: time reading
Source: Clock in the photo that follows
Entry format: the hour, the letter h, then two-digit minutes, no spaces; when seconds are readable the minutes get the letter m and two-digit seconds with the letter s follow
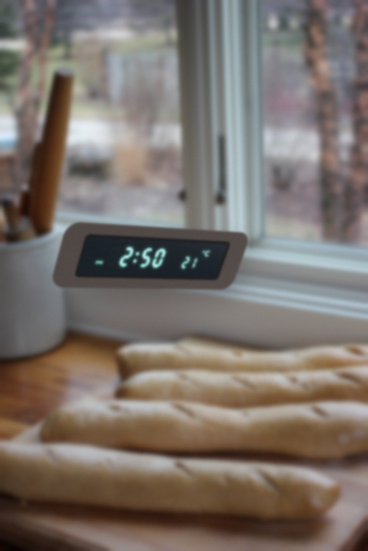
2h50
